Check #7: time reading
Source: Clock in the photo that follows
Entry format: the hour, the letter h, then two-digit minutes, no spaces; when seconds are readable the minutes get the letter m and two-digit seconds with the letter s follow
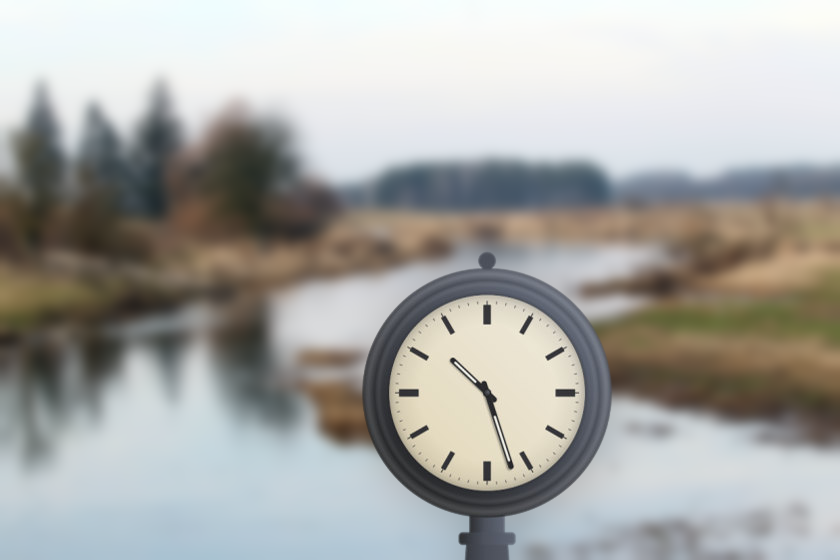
10h27
